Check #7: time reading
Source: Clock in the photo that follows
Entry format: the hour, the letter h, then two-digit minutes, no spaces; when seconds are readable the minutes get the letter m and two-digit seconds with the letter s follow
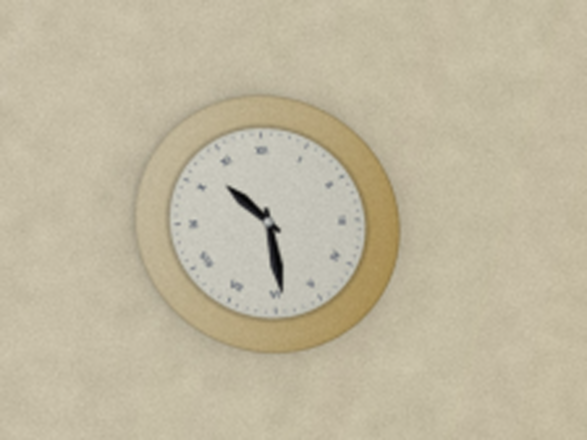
10h29
